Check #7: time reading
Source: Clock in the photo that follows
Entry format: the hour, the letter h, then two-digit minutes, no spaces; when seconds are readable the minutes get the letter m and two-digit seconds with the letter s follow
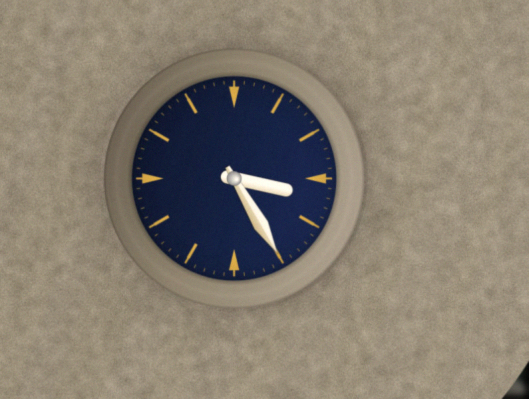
3h25
